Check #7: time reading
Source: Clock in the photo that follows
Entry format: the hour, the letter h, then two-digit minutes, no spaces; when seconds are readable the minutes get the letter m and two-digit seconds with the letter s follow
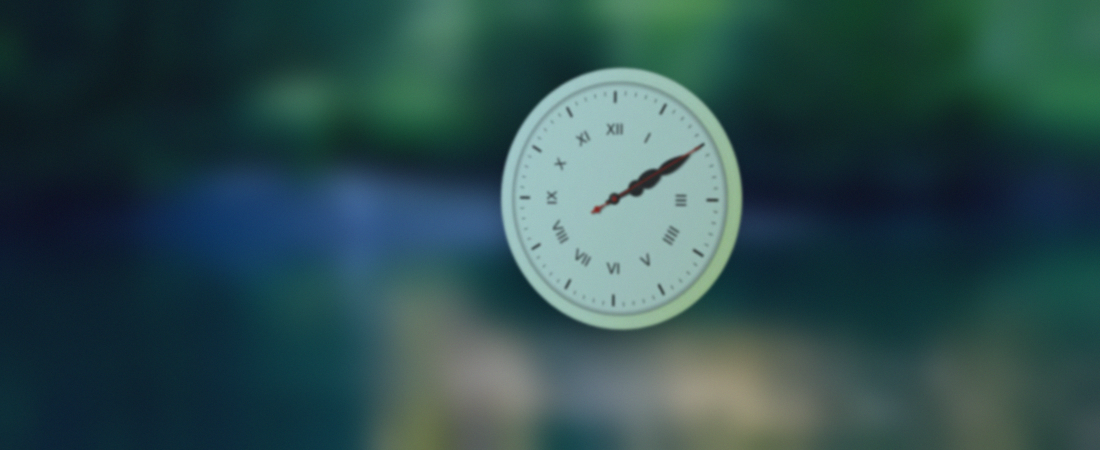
2h10m10s
